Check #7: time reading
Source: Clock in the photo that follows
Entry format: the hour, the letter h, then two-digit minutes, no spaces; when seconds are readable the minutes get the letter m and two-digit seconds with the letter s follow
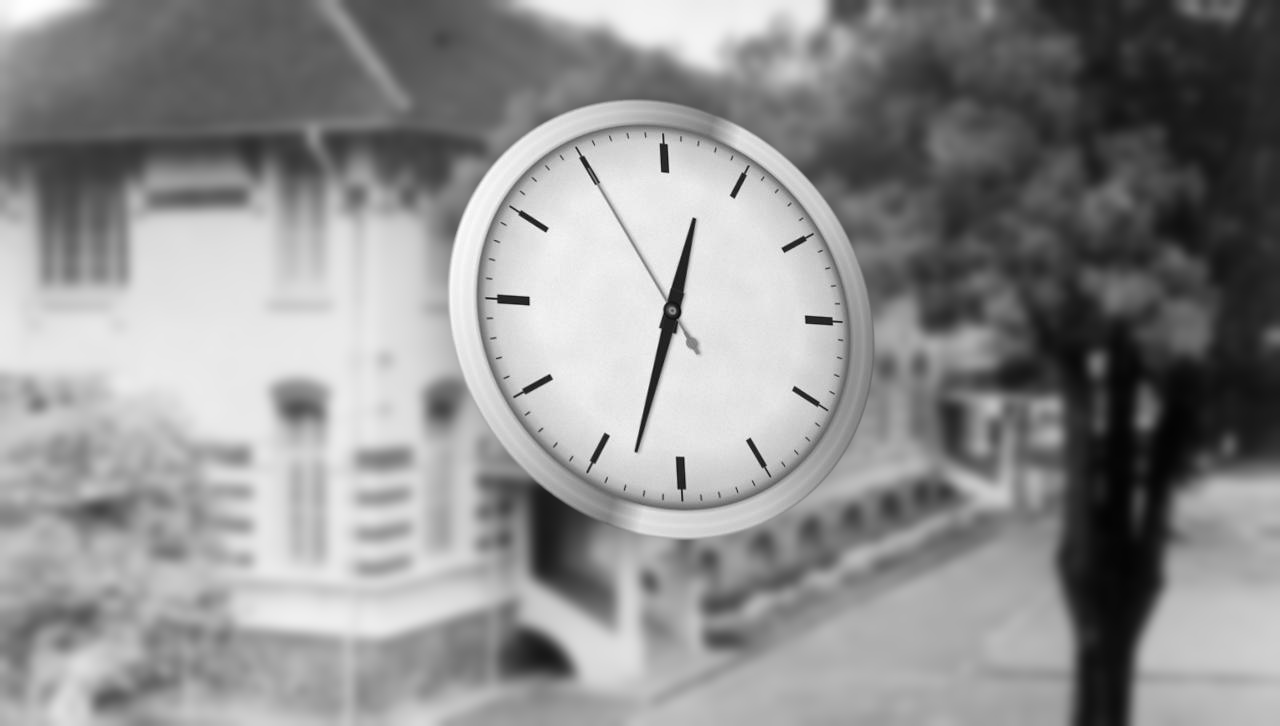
12h32m55s
